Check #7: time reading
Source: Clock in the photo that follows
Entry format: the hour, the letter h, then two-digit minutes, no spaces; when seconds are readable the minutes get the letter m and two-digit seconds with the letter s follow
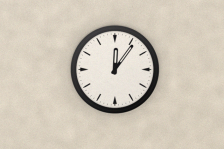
12h06
